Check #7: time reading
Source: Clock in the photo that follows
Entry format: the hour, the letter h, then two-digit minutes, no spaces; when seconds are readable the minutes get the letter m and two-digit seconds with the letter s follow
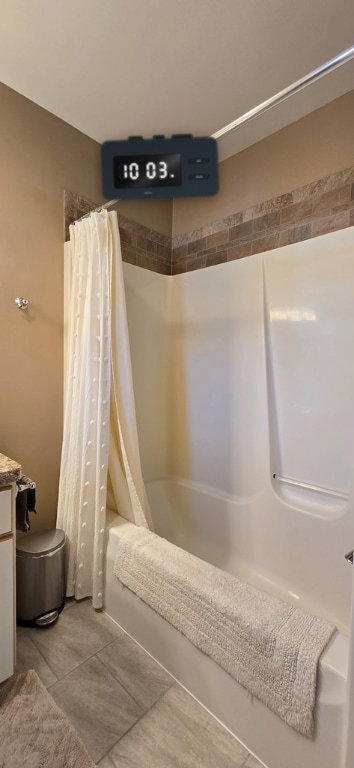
10h03
